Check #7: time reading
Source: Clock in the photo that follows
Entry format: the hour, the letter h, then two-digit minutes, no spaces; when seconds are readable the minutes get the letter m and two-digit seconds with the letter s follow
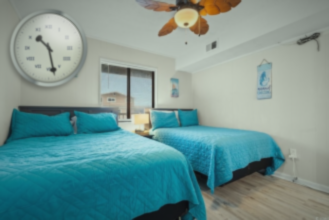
10h28
